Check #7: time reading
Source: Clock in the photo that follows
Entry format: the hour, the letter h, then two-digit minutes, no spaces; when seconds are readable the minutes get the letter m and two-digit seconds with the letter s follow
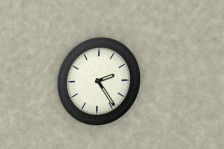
2h24
